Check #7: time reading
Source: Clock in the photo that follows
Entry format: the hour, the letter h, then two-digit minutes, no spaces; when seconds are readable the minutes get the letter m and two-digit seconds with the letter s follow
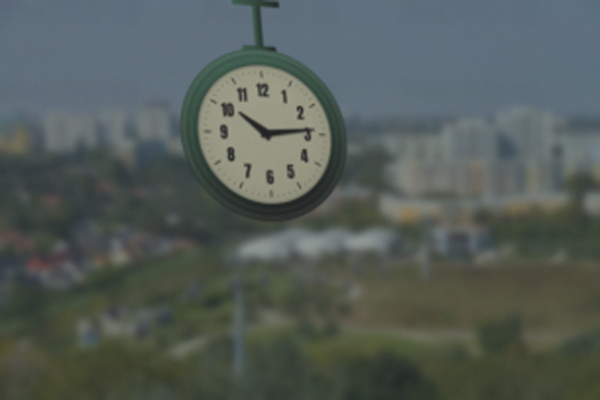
10h14
